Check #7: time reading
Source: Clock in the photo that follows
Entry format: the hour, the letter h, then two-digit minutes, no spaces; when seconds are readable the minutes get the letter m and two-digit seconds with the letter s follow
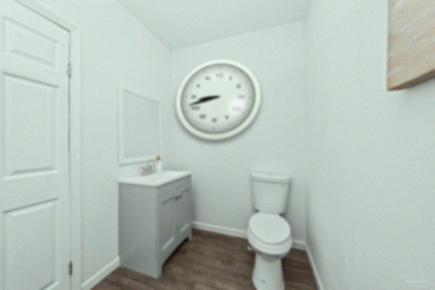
8h42
